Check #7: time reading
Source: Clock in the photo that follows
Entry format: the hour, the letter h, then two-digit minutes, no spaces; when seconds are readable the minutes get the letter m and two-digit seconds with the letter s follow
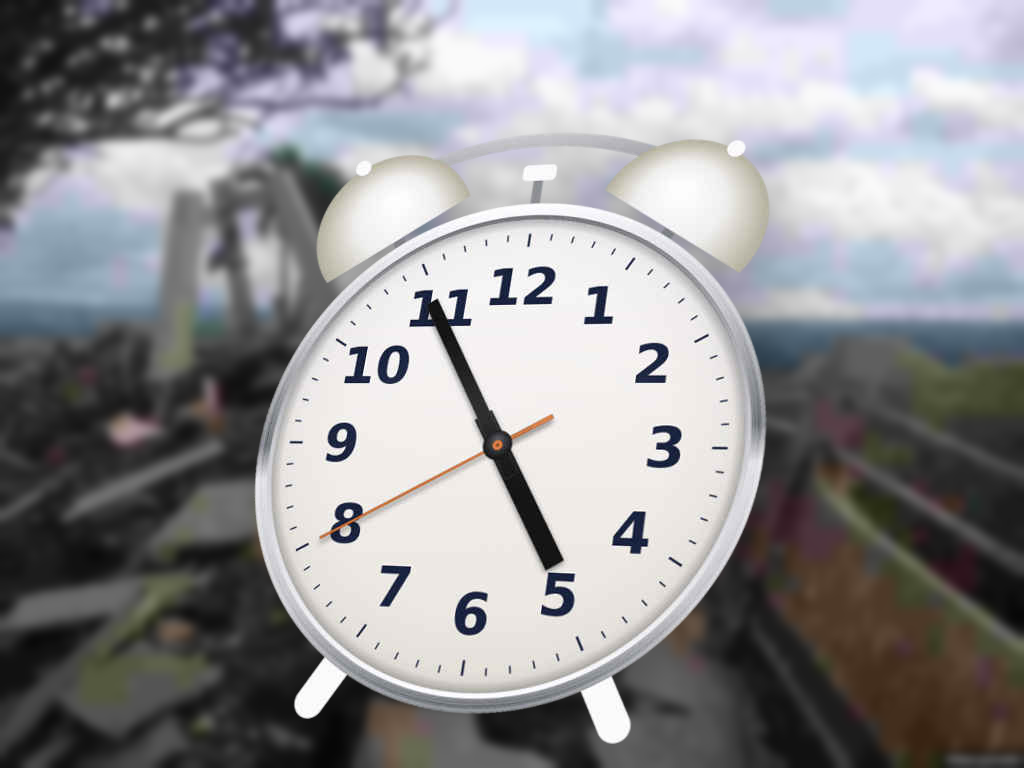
4h54m40s
